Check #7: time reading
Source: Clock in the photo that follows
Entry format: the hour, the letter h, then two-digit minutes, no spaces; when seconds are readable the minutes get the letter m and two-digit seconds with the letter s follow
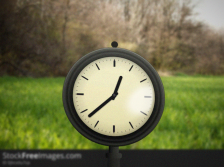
12h38
